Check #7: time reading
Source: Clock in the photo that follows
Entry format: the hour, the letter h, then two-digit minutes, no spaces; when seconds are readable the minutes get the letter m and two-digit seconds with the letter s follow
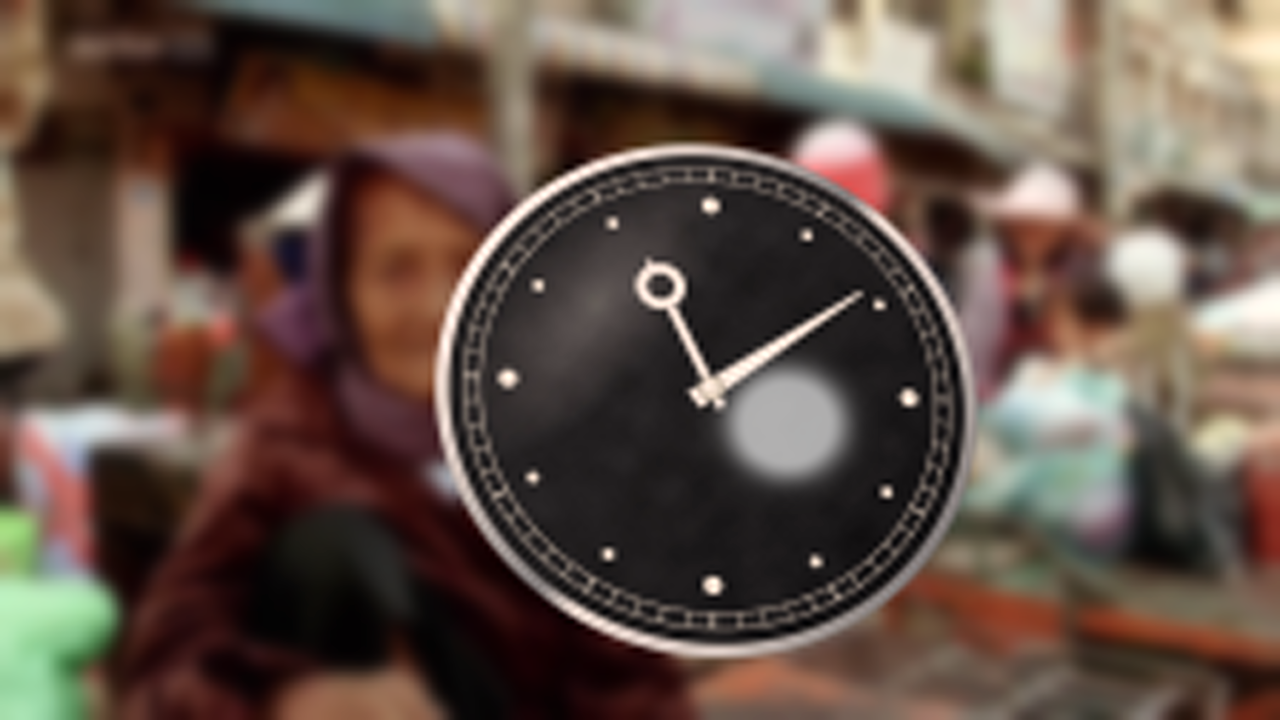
11h09
